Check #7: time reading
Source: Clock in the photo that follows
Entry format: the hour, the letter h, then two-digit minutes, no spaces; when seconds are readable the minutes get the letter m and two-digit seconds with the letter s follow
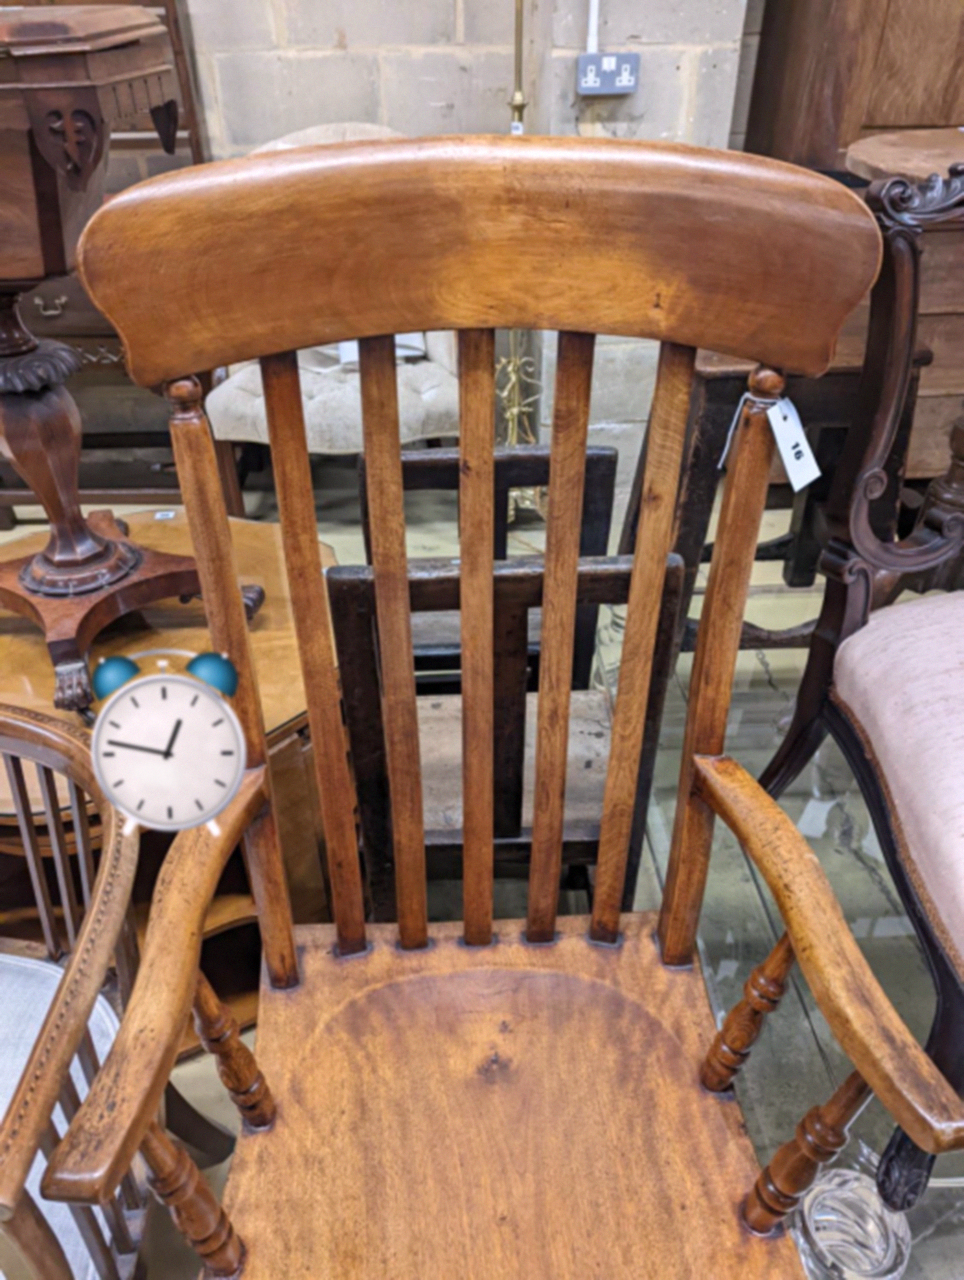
12h47
